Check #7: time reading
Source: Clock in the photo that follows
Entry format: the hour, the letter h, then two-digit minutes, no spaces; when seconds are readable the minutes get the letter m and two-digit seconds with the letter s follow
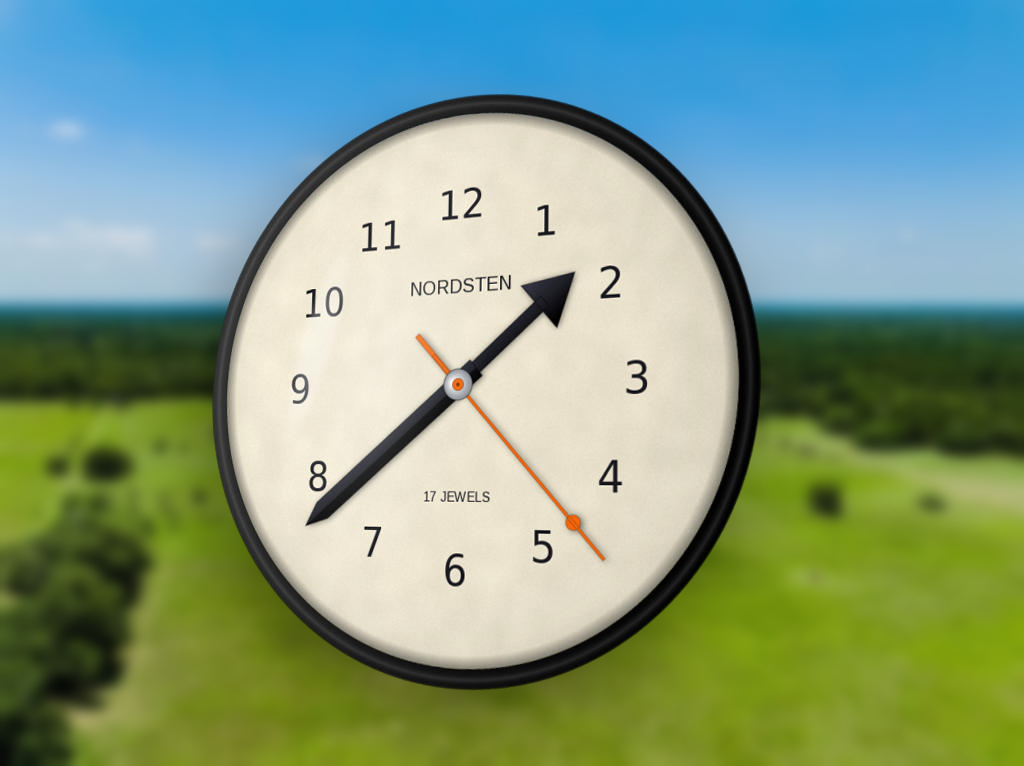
1h38m23s
